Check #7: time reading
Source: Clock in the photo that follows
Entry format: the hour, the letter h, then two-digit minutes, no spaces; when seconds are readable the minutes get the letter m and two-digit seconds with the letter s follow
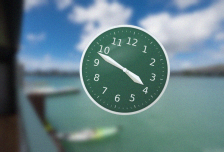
3h48
